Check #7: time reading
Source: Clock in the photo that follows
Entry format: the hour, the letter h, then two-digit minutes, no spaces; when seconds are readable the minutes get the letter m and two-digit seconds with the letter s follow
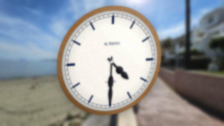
4h30
